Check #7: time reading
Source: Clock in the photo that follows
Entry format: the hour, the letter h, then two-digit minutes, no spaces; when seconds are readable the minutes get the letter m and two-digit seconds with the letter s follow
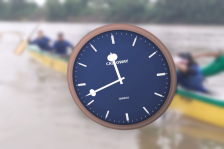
11h42
